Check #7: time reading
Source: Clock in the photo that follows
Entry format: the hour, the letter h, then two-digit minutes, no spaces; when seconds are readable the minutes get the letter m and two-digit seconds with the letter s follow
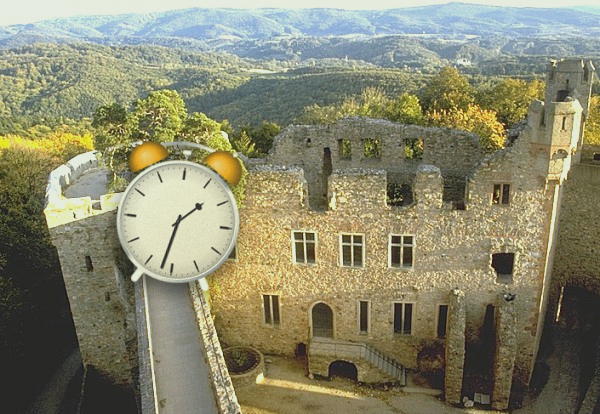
1h32
